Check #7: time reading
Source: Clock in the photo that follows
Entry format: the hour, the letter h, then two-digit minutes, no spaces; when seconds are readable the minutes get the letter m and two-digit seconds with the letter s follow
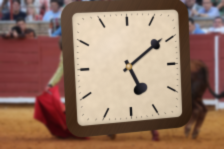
5h09
